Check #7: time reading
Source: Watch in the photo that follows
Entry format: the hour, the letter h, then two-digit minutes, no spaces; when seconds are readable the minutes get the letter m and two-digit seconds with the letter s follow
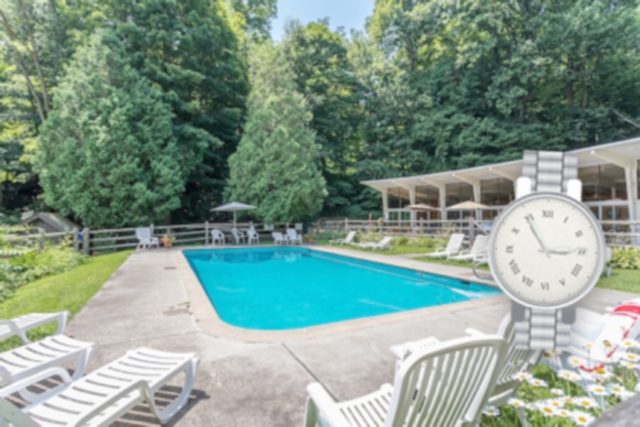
2h55
